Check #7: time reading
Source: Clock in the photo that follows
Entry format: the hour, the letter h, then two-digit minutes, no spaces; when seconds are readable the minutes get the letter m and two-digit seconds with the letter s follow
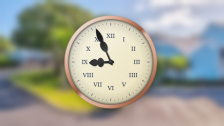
8h56
